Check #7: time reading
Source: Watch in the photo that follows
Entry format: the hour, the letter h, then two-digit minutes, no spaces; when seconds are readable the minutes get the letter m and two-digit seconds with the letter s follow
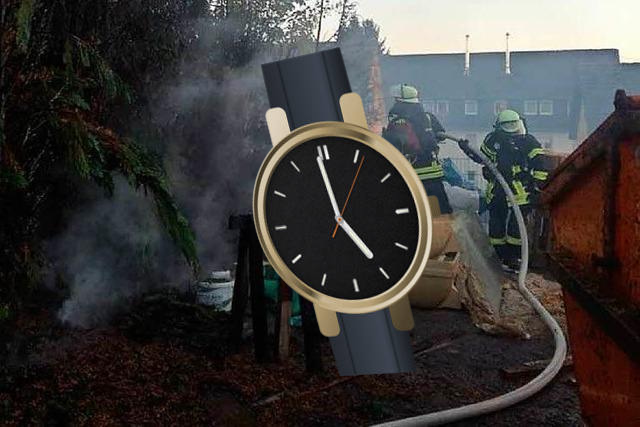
4h59m06s
